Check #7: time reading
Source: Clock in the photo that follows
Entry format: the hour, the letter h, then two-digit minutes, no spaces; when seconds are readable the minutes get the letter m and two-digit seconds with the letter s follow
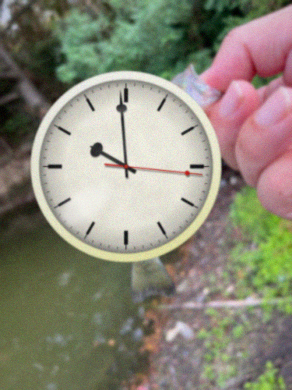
9h59m16s
